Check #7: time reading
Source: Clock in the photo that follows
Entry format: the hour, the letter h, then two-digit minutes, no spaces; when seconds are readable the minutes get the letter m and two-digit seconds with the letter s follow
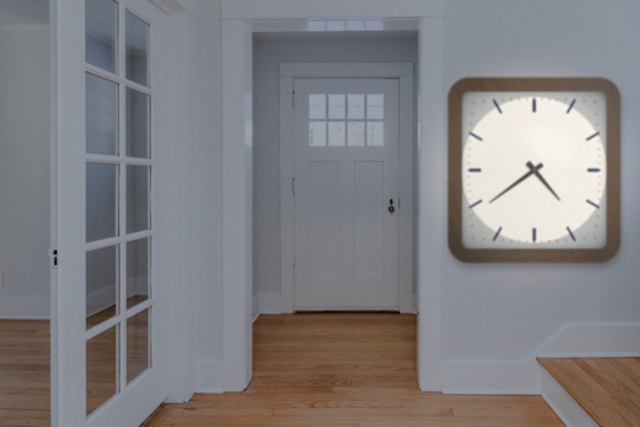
4h39
